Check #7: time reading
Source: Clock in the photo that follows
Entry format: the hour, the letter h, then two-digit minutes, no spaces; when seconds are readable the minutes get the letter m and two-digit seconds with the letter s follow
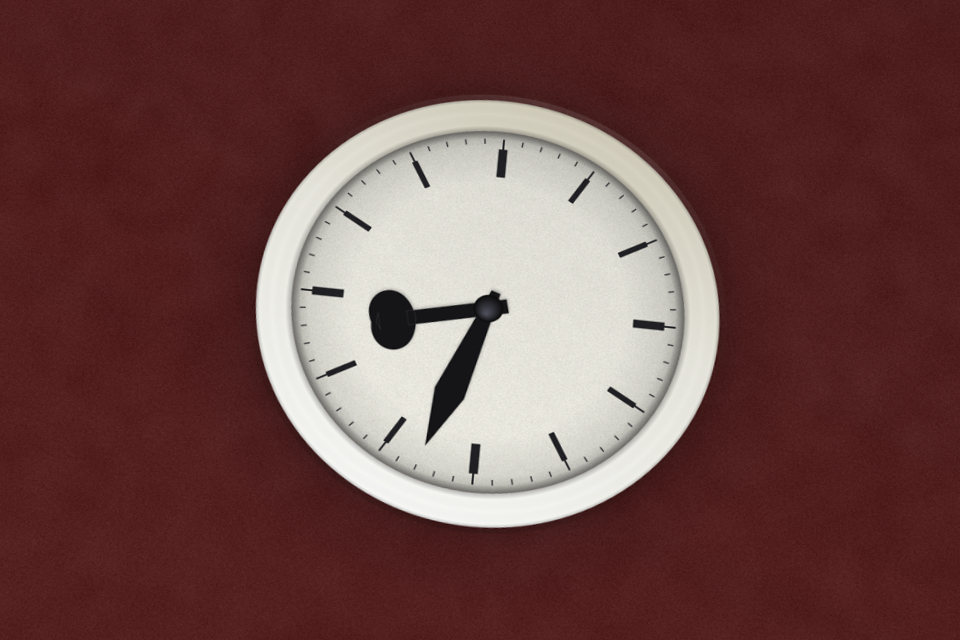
8h33
